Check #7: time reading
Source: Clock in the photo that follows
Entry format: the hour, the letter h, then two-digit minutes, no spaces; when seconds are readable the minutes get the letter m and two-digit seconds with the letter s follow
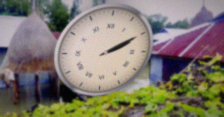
2h10
